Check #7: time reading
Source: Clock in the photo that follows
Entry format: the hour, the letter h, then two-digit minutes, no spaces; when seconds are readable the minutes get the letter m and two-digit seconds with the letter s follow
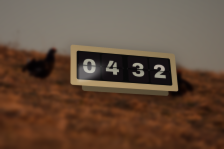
4h32
